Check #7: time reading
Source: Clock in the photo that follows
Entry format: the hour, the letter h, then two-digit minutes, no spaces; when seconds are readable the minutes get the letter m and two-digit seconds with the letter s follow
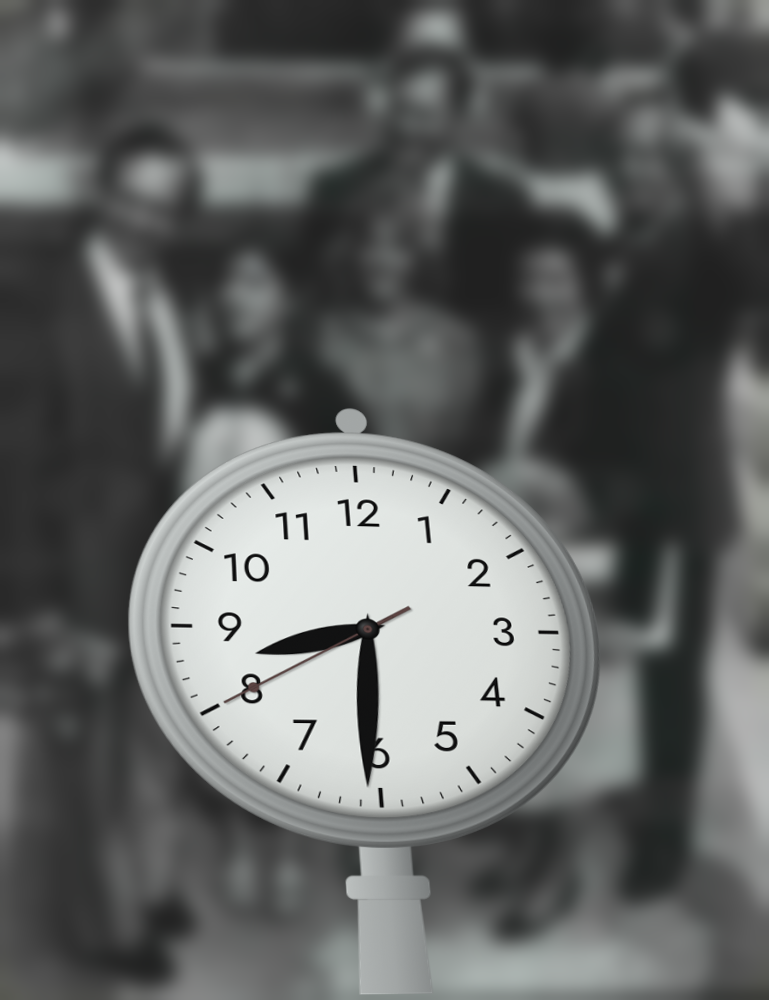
8h30m40s
